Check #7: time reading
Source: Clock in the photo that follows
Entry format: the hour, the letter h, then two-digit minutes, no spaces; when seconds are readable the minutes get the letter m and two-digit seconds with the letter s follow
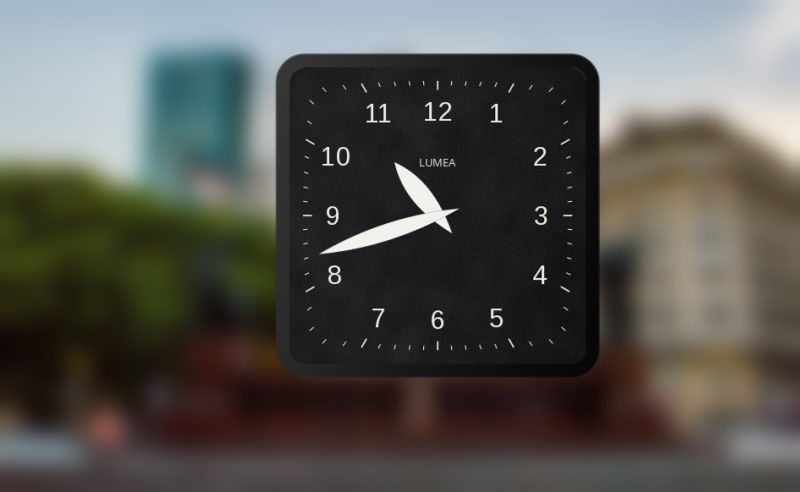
10h42
